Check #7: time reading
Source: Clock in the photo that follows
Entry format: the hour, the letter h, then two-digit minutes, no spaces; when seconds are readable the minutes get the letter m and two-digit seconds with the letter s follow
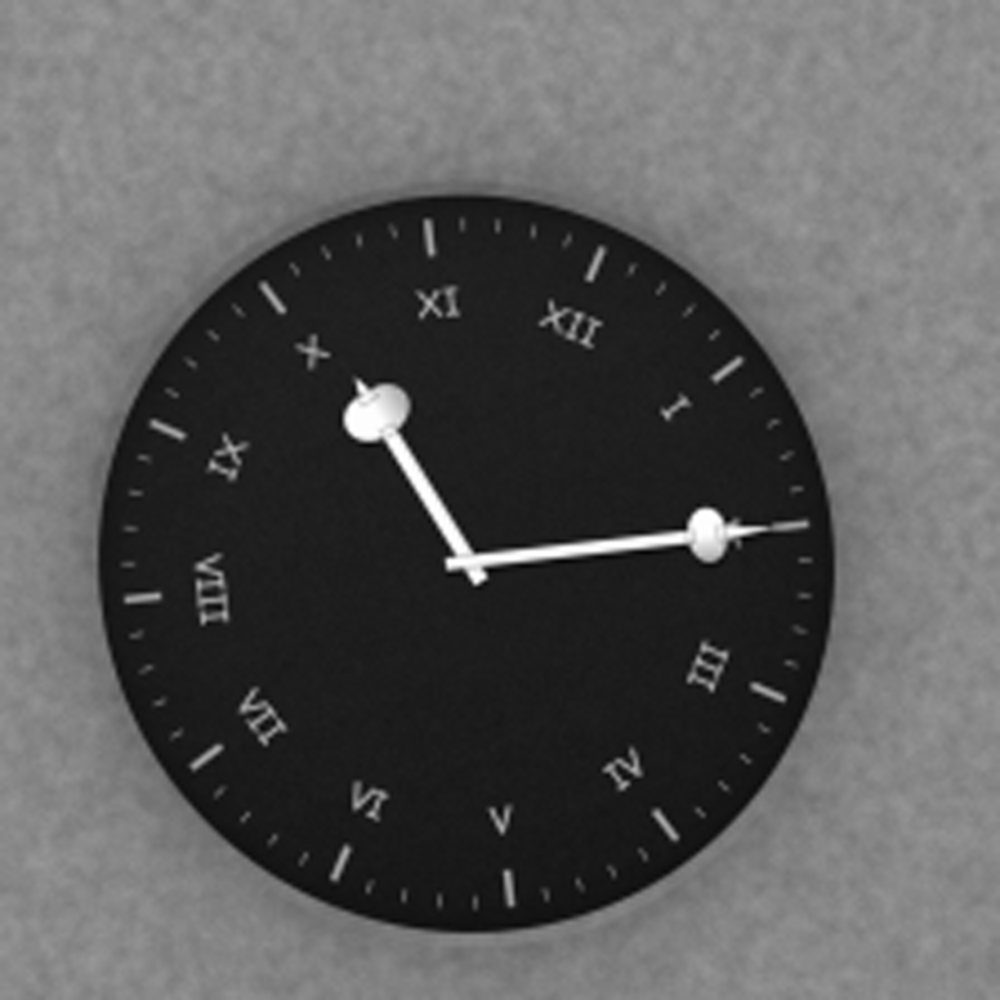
10h10
